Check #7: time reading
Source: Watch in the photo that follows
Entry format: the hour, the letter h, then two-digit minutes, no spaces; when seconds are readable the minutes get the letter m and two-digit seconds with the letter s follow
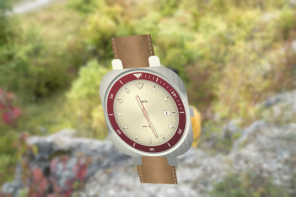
11h27
